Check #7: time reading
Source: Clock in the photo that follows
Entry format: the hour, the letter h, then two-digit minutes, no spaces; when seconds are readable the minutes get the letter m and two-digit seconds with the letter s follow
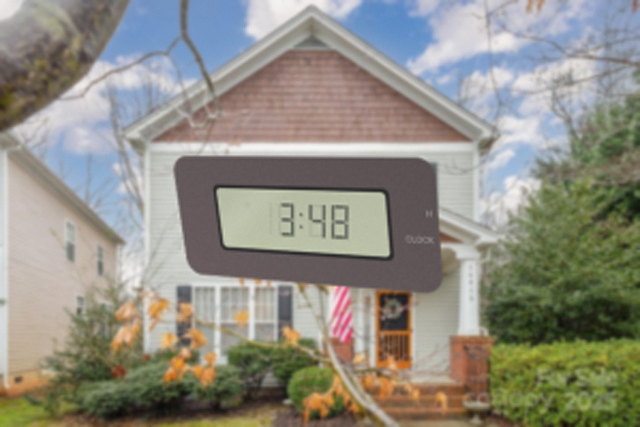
3h48
